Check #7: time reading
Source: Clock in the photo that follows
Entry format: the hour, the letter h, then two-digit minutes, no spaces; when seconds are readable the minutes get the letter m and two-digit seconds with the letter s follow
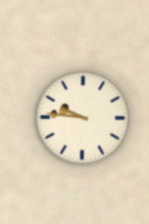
9h46
